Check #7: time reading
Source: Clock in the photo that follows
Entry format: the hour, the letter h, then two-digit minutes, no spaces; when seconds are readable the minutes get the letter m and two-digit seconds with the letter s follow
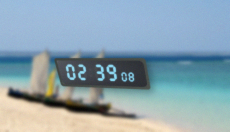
2h39m08s
